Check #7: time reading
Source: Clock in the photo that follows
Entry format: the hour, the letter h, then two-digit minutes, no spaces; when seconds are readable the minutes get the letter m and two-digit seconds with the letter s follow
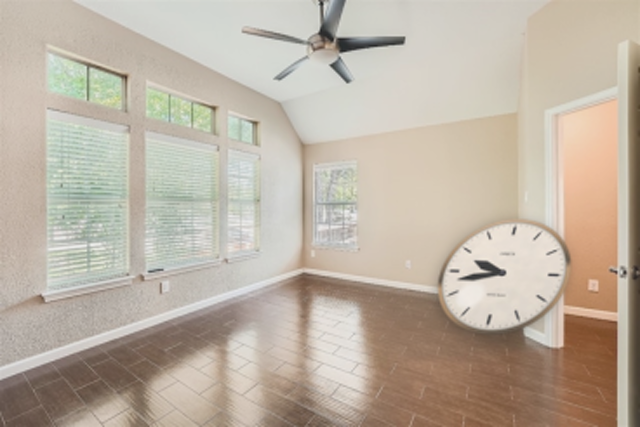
9h43
